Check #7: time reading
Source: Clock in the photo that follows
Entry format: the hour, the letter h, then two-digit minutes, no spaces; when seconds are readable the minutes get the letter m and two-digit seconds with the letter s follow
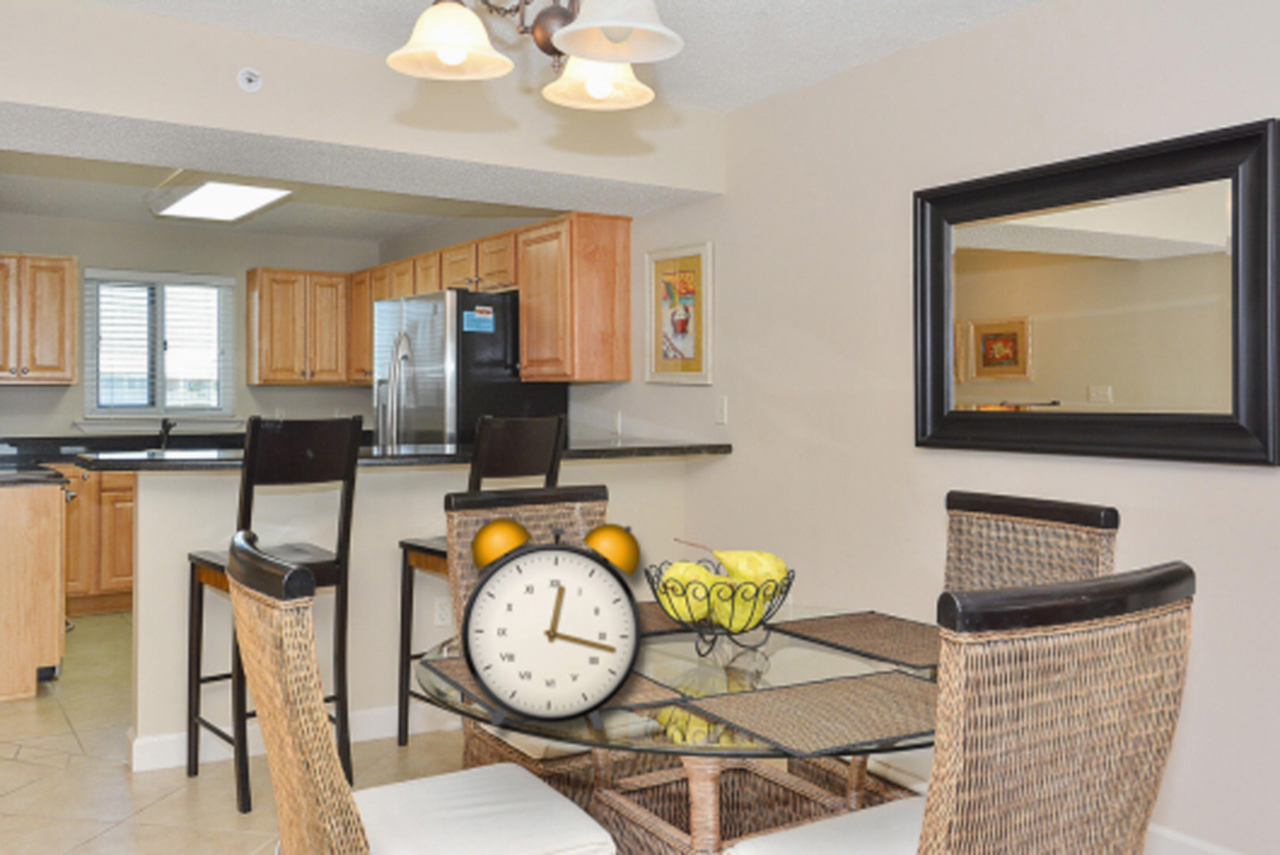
12h17
